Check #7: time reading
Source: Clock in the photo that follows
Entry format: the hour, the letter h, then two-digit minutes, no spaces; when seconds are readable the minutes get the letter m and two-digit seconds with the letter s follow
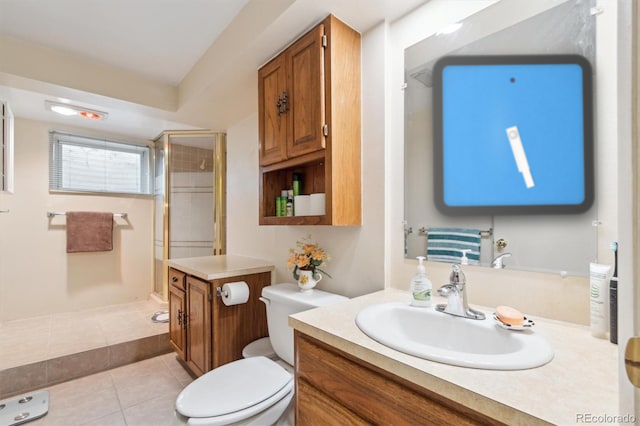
5h27
